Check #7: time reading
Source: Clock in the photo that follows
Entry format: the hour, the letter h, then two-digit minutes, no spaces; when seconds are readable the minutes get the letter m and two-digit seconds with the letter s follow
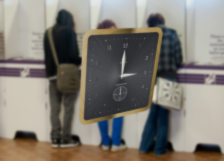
3h00
